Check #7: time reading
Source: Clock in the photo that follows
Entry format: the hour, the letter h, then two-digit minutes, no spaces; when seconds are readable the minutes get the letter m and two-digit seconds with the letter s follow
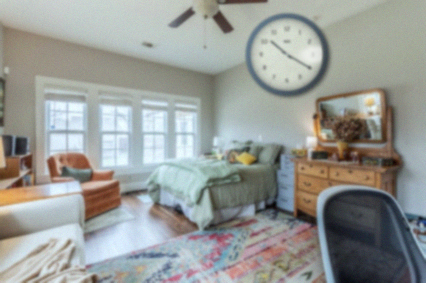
10h20
